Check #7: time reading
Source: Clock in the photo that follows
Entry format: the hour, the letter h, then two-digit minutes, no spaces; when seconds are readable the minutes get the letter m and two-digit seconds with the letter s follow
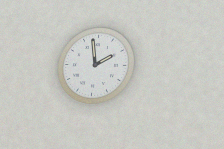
1h58
